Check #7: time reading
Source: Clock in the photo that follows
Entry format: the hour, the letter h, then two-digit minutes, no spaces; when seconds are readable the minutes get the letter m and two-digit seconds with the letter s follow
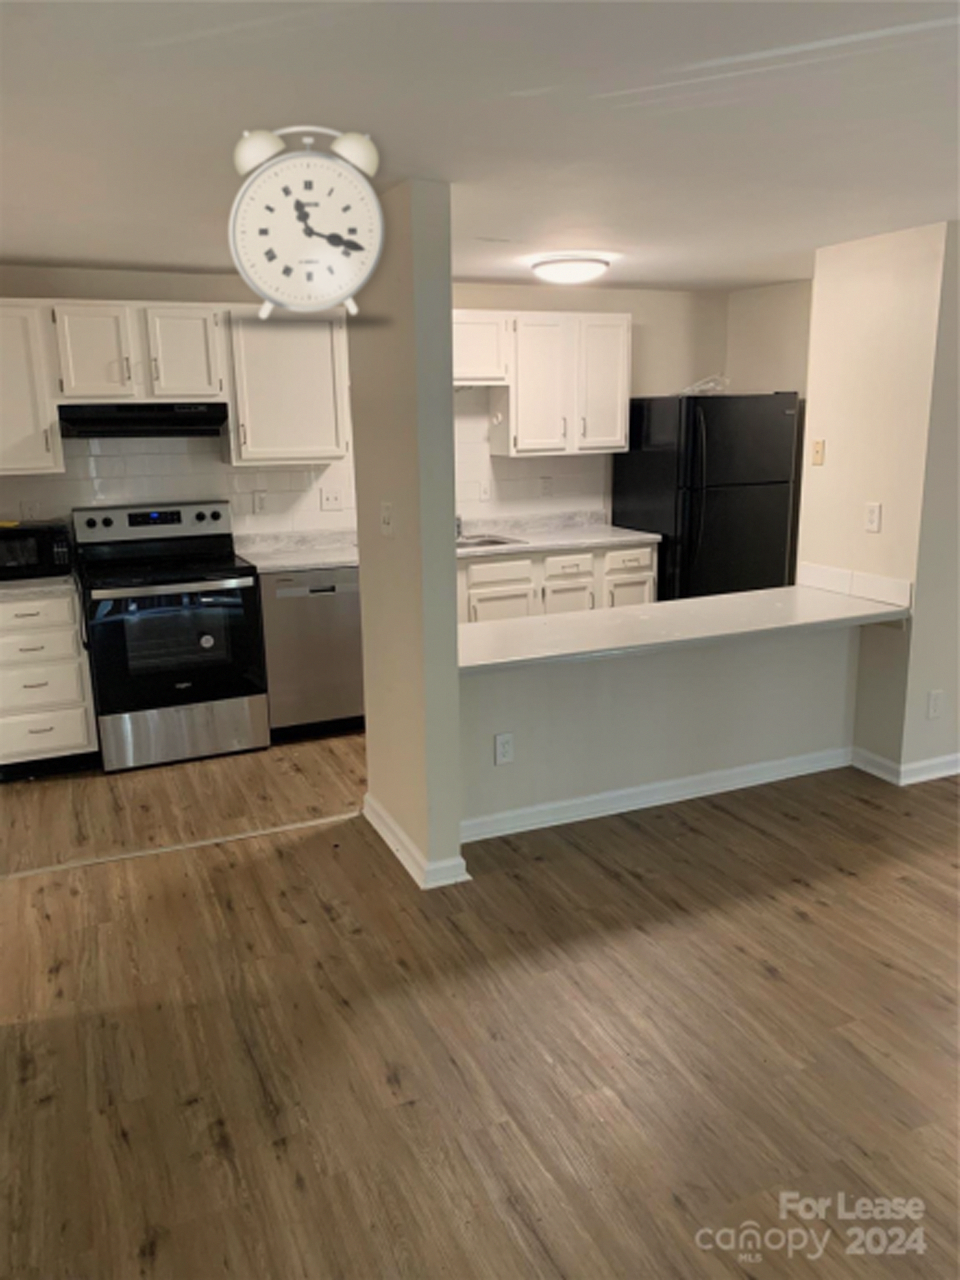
11h18
